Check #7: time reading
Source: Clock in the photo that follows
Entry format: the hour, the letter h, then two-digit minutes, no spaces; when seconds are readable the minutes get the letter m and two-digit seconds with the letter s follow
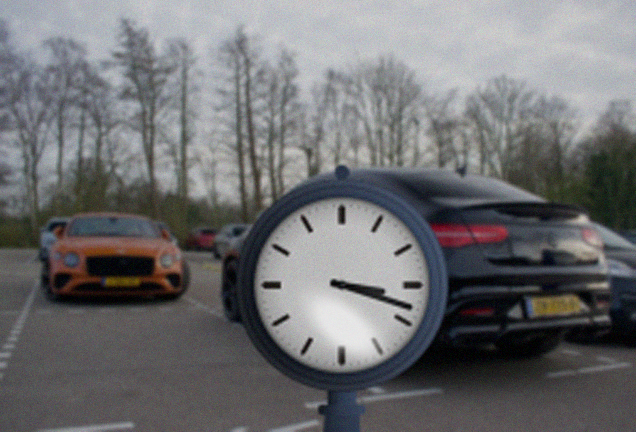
3h18
